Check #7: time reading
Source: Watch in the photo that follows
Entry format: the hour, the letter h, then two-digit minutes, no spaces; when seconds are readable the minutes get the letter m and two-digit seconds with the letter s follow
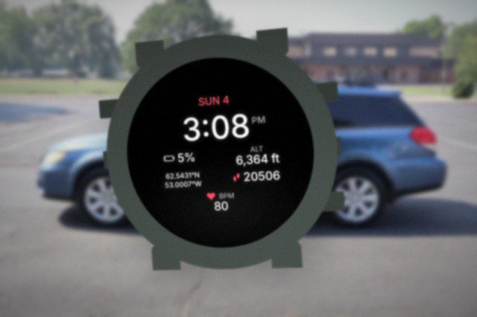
3h08
